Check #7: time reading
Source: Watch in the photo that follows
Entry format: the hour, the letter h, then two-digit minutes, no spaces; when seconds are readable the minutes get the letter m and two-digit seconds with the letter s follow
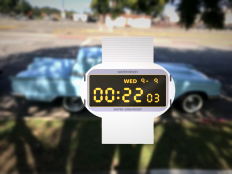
0h22m03s
